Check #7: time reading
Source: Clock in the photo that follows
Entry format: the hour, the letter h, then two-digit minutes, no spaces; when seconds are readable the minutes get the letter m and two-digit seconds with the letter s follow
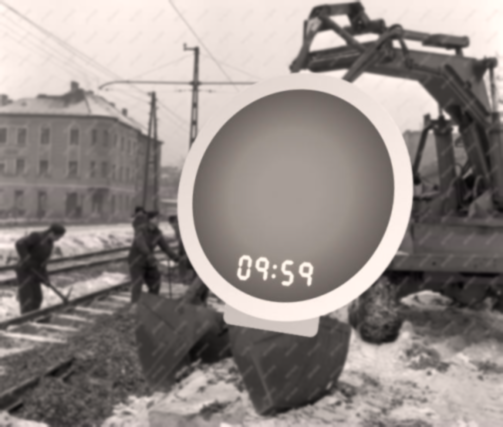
9h59
